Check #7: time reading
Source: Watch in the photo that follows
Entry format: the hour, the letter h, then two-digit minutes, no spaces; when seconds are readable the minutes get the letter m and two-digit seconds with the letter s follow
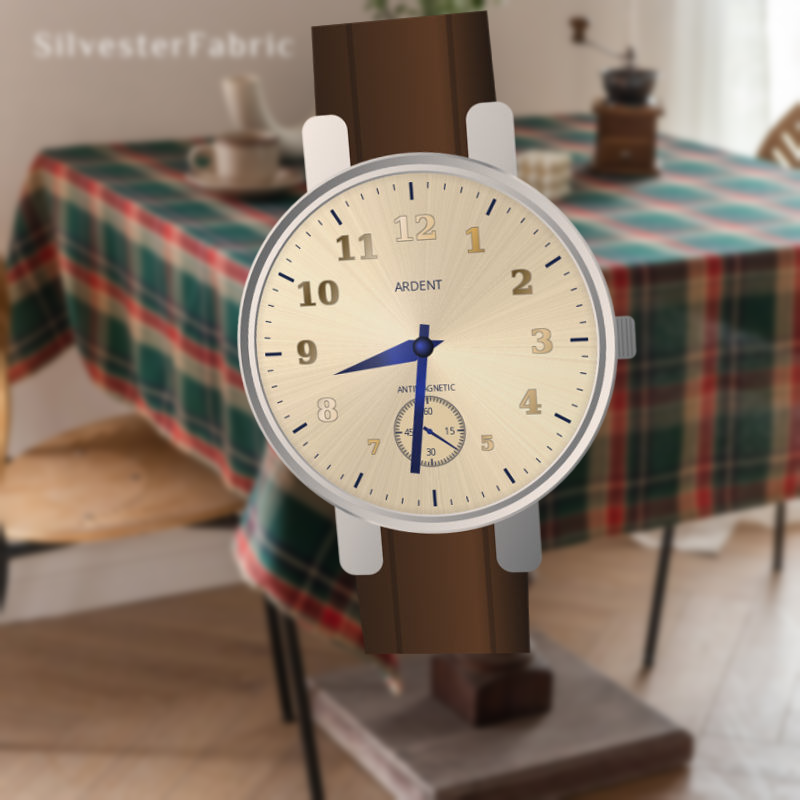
8h31m21s
